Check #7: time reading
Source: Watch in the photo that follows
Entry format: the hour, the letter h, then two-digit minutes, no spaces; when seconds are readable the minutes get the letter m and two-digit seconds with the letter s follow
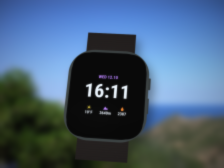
16h11
